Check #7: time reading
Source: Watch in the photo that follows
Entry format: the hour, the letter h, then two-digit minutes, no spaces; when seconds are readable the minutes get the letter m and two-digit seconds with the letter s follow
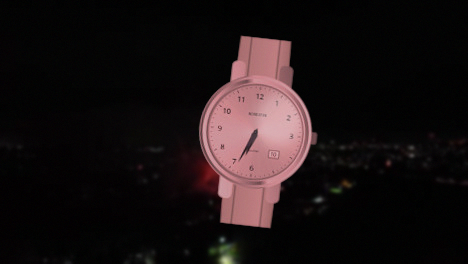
6h34
